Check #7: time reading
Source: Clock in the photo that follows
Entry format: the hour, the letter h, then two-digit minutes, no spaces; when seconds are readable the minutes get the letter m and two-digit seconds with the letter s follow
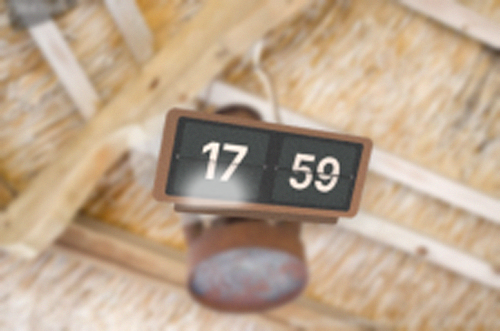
17h59
